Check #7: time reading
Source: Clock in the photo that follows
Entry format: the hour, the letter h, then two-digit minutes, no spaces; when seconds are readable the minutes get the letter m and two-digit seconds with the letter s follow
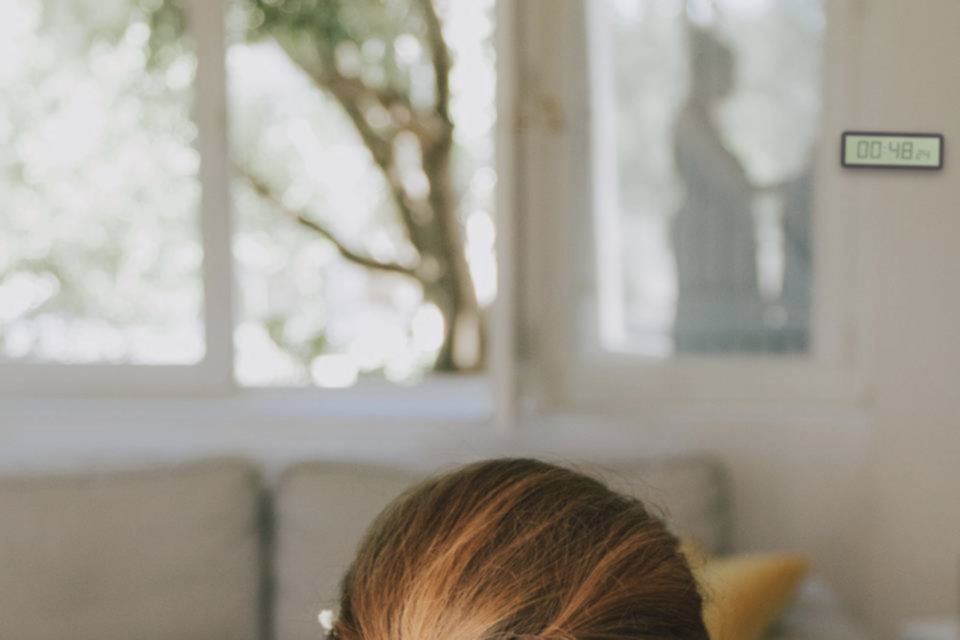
0h48
